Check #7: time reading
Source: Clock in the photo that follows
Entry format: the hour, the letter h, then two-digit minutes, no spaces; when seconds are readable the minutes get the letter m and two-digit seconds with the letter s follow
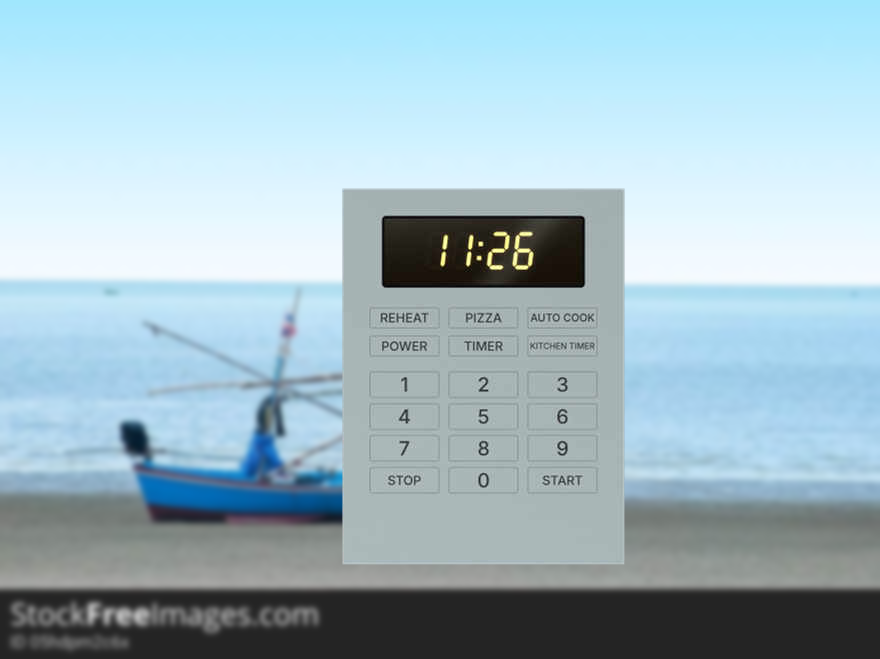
11h26
